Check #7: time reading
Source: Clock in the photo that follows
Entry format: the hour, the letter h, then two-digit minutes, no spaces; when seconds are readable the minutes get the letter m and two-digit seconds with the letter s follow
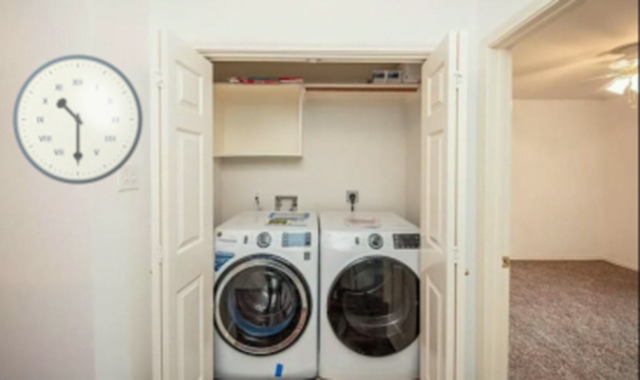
10h30
